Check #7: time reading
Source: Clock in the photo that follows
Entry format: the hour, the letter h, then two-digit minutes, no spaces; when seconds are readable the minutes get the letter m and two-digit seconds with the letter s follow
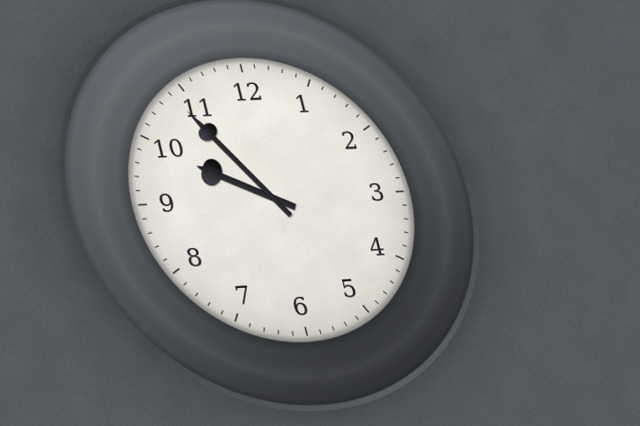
9h54
